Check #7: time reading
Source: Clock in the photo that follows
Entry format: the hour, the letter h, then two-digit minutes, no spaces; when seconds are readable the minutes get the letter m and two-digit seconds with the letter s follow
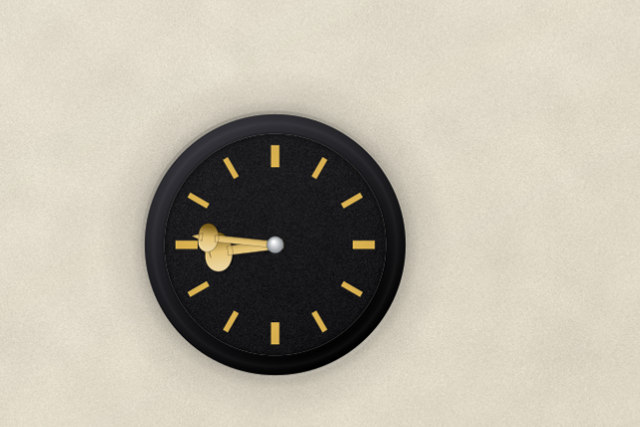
8h46
